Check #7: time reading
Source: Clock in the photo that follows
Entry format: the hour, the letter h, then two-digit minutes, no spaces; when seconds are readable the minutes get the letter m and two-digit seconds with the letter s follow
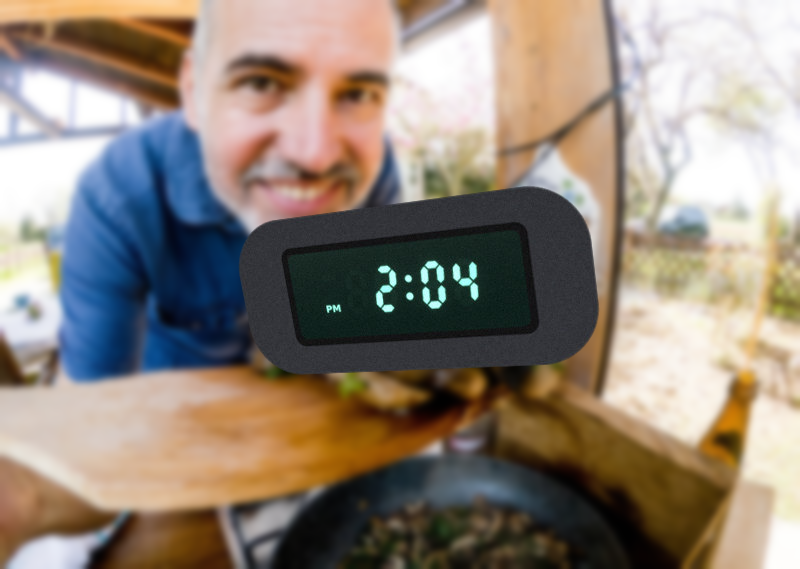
2h04
